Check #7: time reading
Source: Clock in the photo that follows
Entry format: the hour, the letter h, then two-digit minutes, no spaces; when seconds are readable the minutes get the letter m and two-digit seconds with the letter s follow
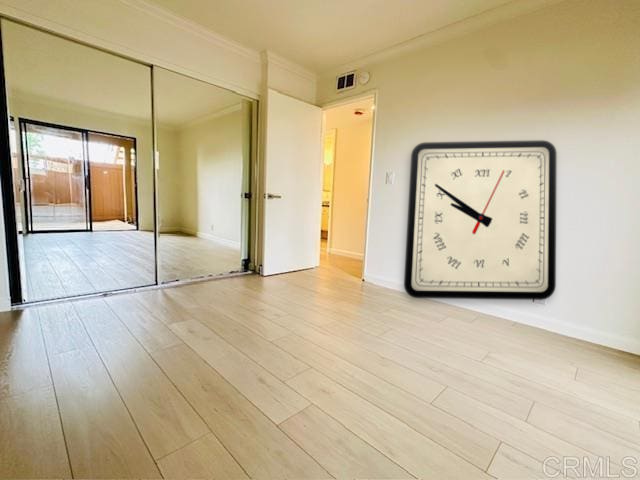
9h51m04s
